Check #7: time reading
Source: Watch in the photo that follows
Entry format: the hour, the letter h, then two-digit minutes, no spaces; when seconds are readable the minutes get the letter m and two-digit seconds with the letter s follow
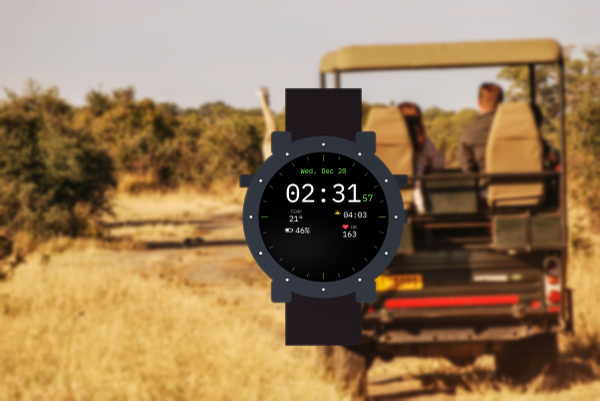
2h31m57s
